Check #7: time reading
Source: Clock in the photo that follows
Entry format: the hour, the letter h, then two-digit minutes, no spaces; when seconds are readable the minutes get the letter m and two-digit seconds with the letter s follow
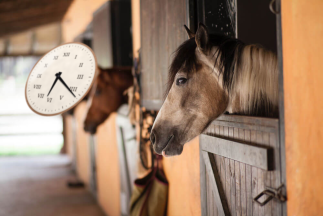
6h21
